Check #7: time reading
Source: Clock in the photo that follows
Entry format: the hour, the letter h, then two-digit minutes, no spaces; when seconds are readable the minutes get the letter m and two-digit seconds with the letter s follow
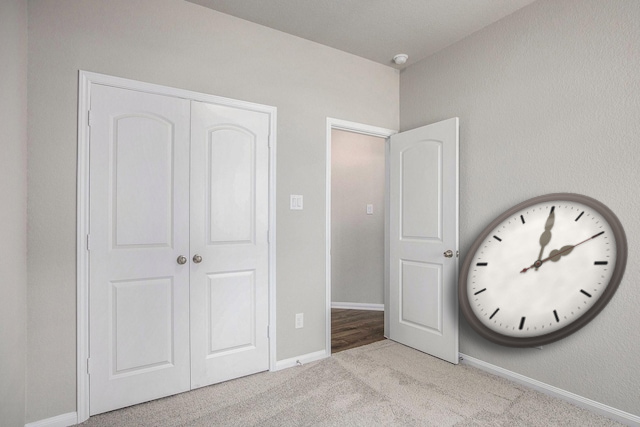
2h00m10s
